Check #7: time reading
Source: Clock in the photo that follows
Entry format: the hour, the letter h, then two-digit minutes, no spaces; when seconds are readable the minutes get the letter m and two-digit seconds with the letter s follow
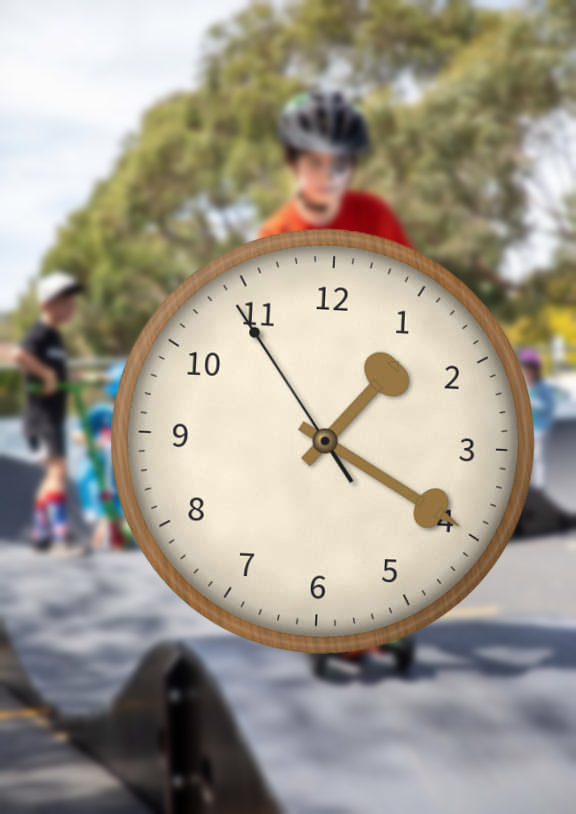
1h19m54s
